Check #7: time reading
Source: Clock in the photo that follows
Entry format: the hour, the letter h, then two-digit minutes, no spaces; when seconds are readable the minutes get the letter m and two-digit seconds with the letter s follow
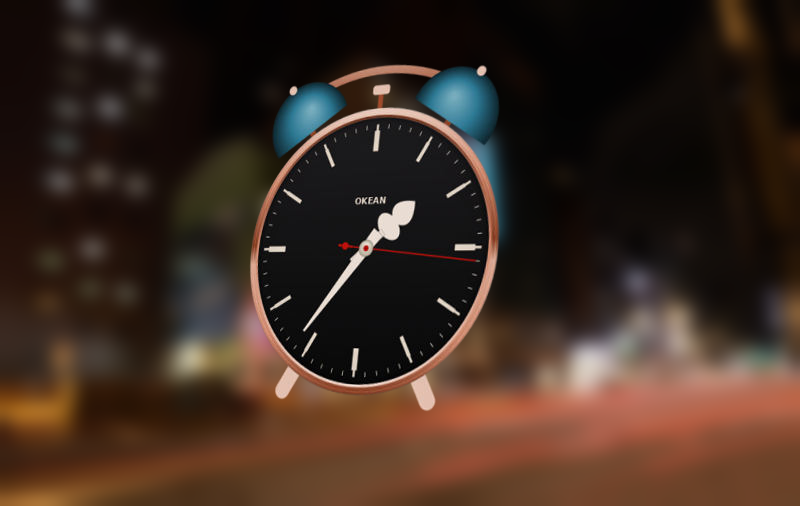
1h36m16s
